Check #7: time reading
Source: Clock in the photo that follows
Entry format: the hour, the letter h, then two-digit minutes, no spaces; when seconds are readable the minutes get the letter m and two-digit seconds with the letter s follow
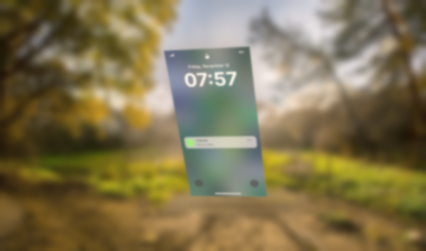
7h57
